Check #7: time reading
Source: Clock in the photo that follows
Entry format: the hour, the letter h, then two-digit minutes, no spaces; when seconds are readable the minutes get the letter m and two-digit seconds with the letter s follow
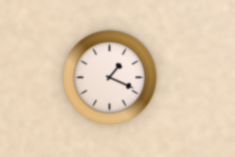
1h19
